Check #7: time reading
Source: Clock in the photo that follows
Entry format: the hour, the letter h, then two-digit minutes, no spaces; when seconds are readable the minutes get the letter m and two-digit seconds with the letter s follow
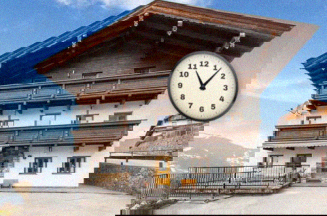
11h07
